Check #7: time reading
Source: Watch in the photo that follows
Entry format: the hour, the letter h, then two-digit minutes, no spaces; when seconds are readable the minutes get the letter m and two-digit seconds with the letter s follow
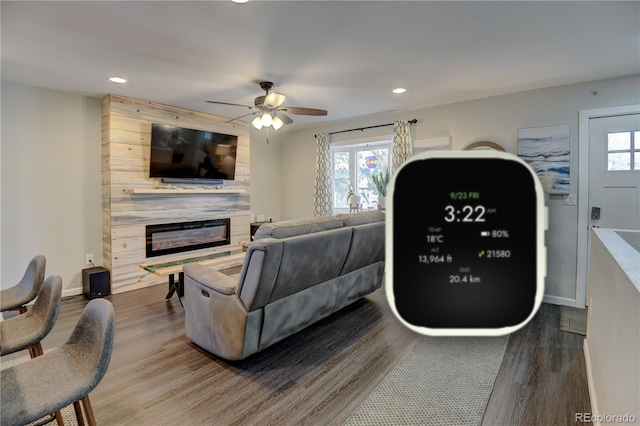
3h22
